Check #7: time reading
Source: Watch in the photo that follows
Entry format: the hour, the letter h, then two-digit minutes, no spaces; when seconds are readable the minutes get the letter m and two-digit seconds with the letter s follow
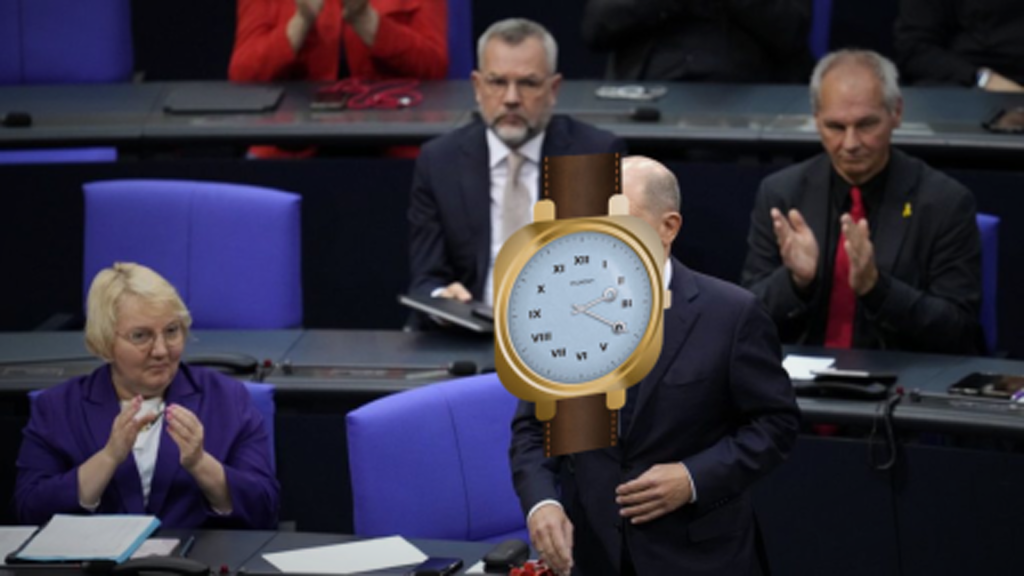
2h20
